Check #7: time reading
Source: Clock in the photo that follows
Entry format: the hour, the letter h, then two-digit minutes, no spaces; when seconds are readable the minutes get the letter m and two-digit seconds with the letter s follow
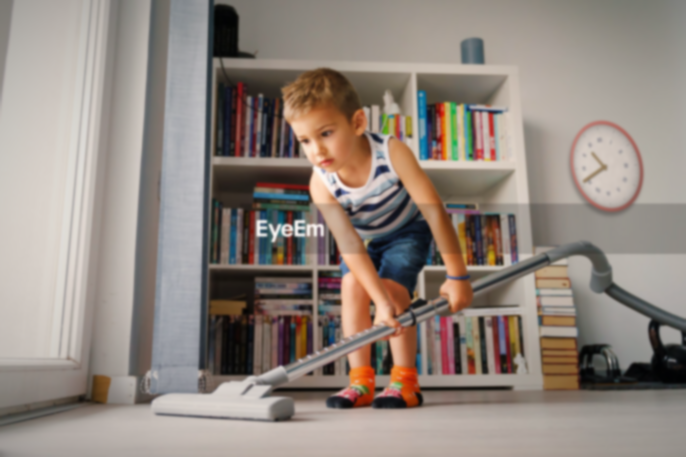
10h41
